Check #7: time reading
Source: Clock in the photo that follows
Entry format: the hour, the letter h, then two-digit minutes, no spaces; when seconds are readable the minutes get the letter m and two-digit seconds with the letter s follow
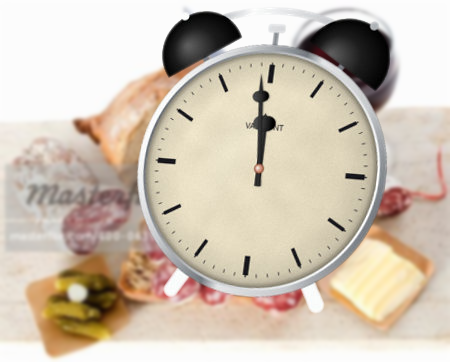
11h59
